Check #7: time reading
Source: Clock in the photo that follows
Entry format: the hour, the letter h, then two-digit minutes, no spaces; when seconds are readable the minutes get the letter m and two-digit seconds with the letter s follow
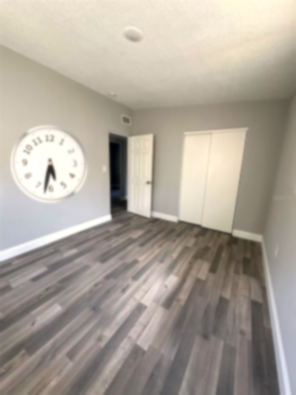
5h32
